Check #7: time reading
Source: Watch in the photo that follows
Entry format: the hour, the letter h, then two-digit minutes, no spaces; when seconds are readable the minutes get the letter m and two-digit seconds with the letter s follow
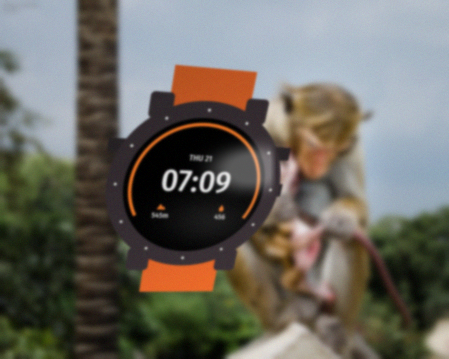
7h09
